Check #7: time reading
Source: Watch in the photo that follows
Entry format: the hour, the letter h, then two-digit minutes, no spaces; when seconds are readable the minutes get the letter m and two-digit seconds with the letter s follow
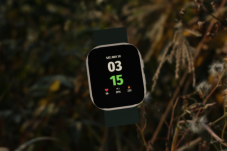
3h15
